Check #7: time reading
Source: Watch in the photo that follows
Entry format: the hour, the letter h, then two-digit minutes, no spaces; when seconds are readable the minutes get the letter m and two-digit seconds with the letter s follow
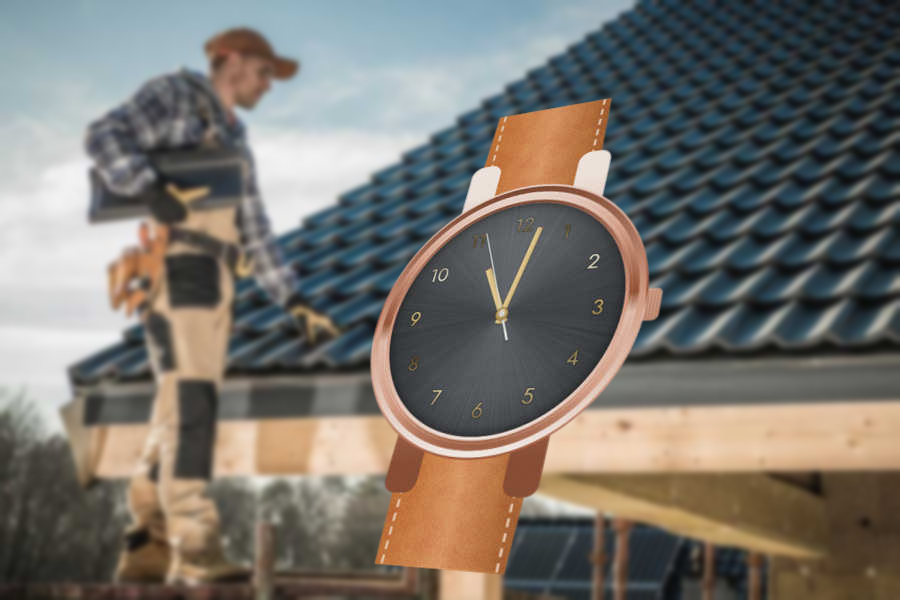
11h01m56s
